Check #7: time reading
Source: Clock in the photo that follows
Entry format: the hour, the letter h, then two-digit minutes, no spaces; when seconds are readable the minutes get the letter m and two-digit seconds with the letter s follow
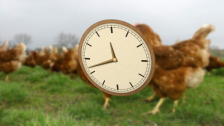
11h42
